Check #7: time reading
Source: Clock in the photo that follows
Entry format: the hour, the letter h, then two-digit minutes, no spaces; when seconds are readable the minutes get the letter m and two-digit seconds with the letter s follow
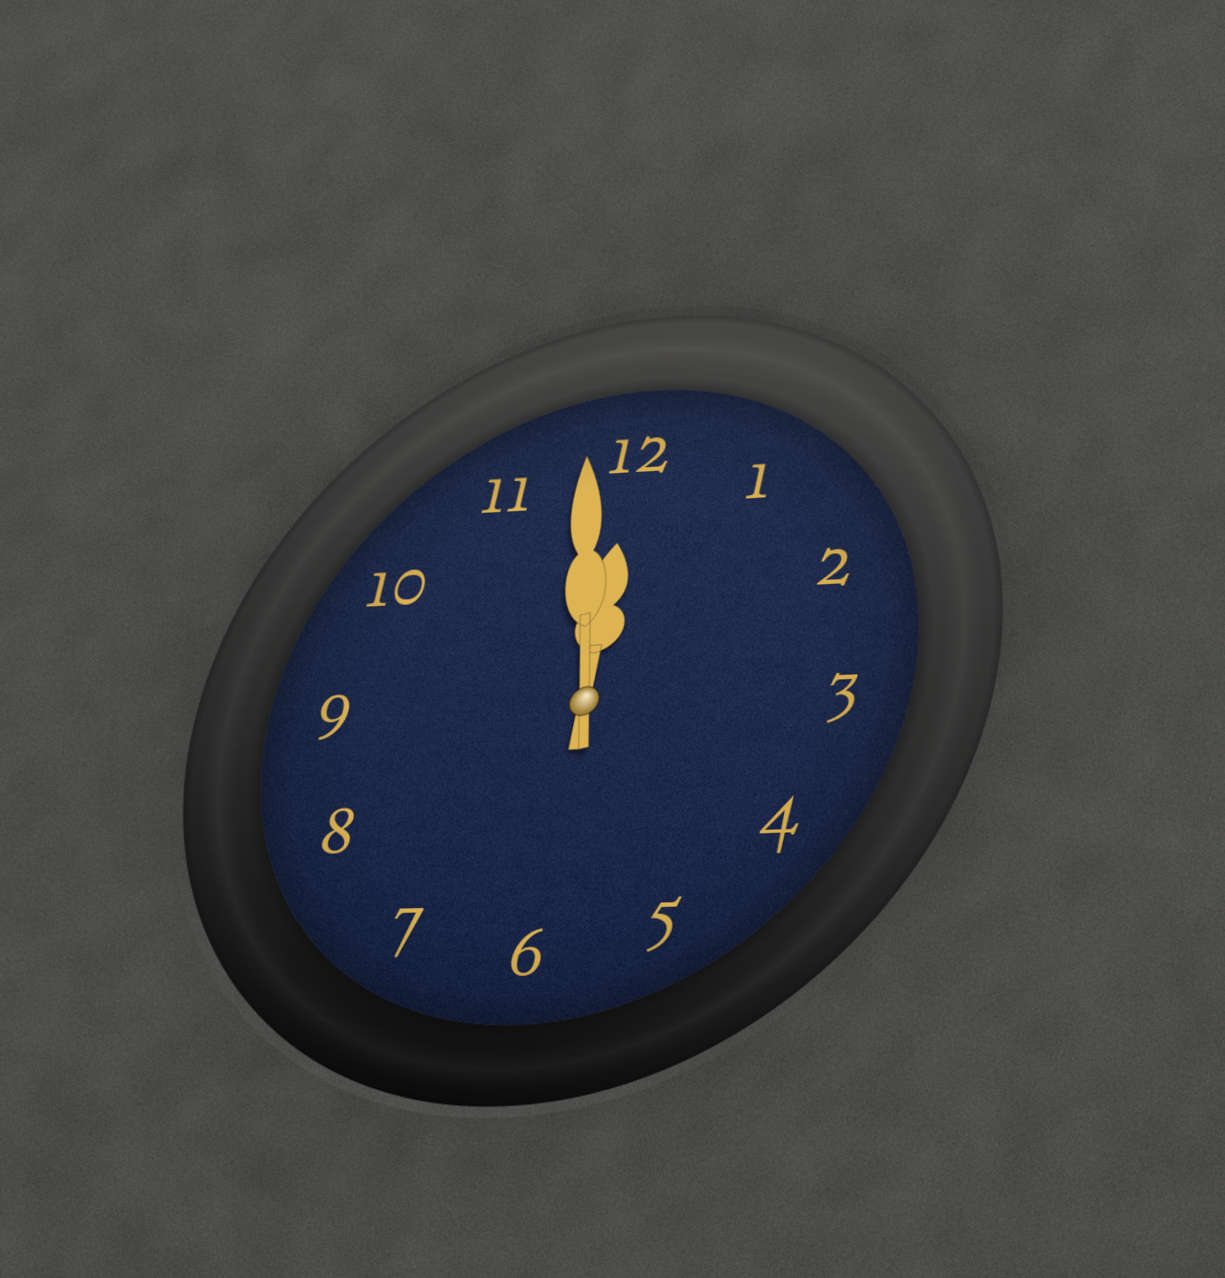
11h58
